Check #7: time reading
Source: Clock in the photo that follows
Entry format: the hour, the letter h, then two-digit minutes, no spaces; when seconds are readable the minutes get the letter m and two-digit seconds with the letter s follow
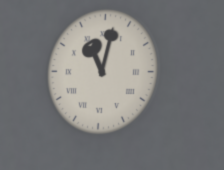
11h02
